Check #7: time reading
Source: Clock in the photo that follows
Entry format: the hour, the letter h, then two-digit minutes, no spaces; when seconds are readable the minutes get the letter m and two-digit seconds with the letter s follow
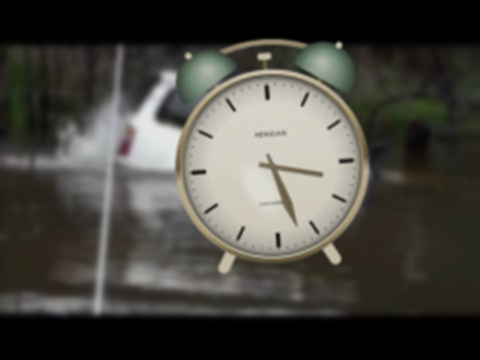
3h27
